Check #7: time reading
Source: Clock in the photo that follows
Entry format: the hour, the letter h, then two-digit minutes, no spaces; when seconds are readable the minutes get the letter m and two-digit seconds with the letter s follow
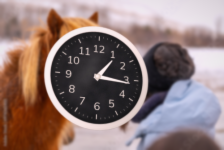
1h16
